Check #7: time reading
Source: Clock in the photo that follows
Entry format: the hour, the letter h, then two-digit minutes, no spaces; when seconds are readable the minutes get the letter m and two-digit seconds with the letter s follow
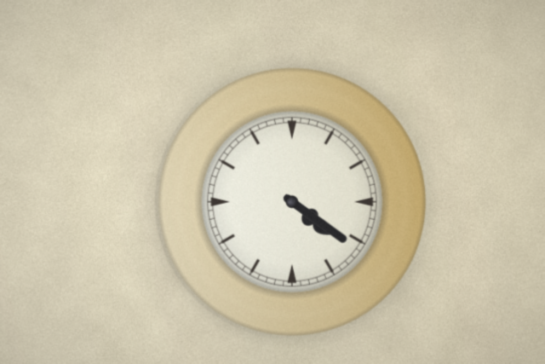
4h21
